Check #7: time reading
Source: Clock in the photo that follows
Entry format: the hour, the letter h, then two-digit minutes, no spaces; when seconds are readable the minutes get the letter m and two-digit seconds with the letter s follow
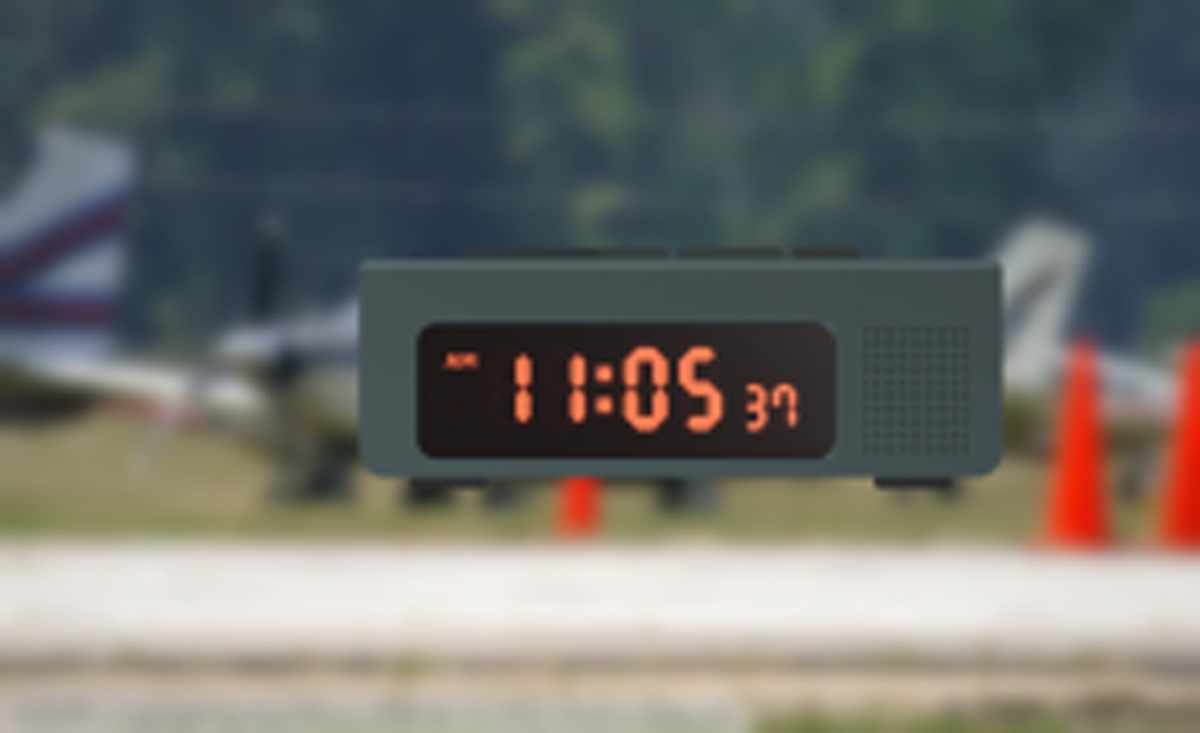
11h05m37s
